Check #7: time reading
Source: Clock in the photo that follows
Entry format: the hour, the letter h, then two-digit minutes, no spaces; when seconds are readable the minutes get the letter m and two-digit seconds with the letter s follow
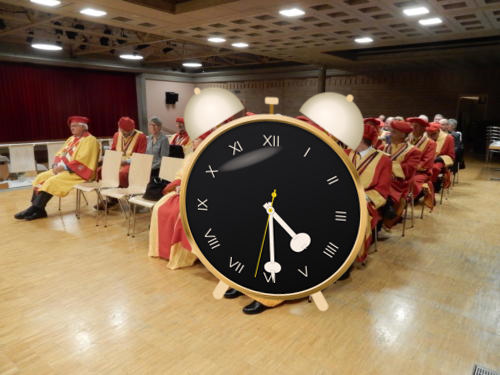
4h29m32s
